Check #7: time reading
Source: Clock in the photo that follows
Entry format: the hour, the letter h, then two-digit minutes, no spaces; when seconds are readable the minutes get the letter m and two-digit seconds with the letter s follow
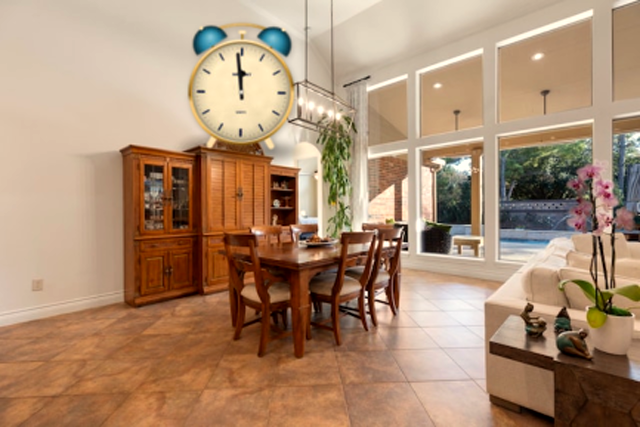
11h59
